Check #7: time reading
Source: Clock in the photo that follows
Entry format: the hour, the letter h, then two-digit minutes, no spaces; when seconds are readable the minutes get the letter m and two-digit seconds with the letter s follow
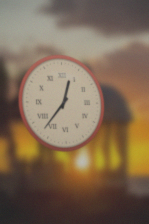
12h37
